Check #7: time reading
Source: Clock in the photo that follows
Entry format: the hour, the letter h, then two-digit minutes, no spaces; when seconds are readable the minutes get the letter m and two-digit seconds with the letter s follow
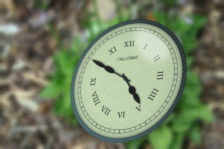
4h50
